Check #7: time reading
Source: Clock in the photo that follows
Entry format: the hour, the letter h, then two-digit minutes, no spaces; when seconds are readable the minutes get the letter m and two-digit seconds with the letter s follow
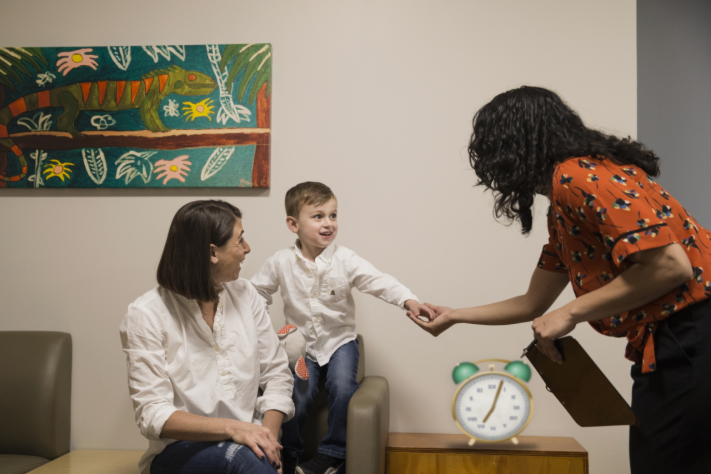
7h03
